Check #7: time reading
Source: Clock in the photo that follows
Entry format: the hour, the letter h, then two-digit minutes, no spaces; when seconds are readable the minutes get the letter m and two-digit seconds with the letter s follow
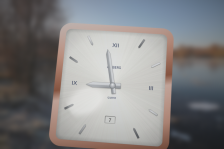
8h58
